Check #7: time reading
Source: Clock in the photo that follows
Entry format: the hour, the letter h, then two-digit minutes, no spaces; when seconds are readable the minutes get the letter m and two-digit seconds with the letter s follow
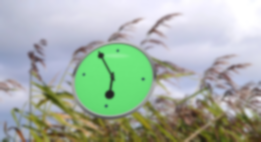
5h54
